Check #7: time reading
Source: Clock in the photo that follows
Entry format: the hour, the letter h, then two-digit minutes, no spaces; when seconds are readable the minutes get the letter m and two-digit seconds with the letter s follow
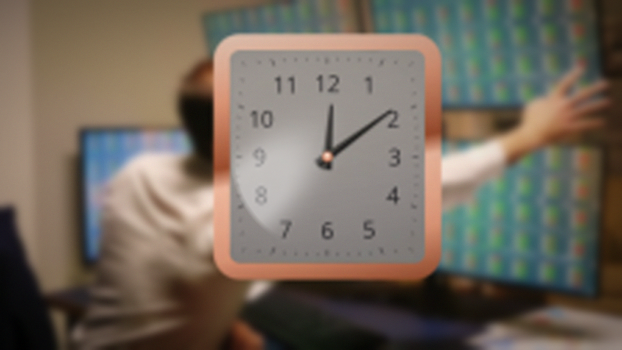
12h09
